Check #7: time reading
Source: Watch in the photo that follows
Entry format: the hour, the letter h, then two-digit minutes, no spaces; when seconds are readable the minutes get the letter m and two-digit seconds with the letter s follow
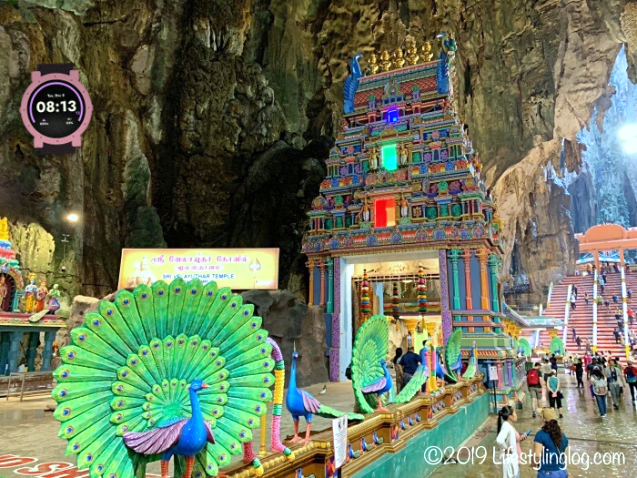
8h13
